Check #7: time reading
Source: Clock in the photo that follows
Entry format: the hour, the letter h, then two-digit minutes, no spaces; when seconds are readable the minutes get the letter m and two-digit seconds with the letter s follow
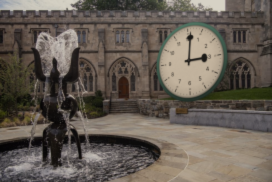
3h01
